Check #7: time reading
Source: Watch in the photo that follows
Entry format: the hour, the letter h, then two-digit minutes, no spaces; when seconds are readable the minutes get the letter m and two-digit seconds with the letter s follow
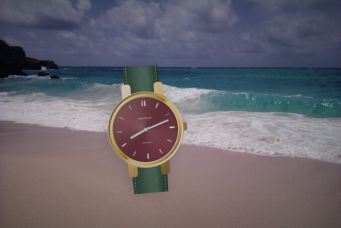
8h12
